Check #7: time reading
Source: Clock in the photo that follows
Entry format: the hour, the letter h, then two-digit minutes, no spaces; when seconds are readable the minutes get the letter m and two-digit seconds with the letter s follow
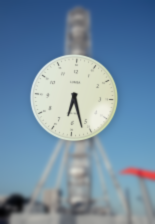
6h27
